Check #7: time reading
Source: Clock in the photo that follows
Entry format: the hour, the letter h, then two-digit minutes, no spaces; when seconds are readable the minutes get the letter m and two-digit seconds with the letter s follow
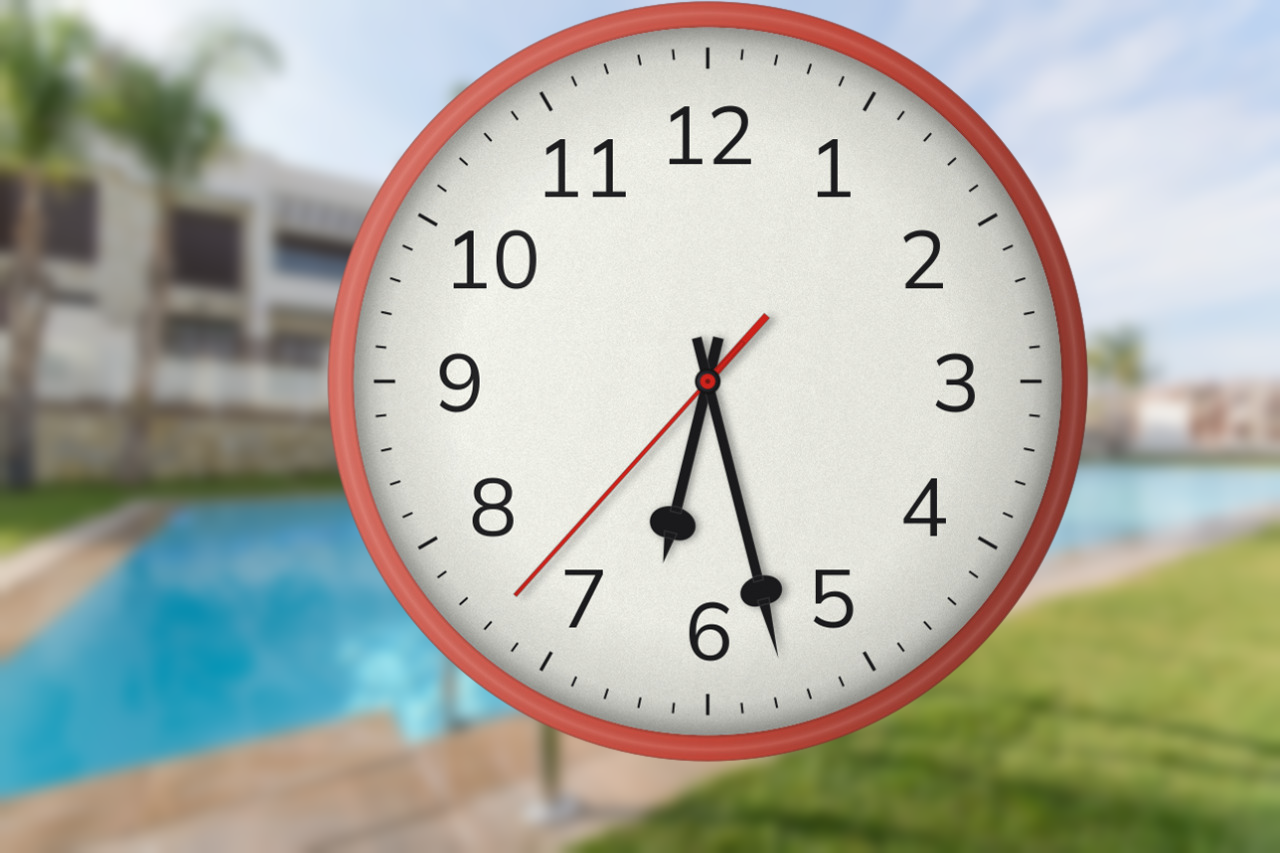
6h27m37s
